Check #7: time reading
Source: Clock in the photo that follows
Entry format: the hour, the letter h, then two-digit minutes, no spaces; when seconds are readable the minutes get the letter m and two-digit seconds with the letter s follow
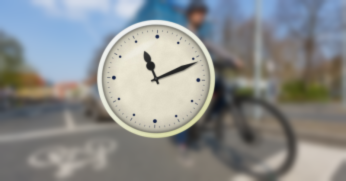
11h11
